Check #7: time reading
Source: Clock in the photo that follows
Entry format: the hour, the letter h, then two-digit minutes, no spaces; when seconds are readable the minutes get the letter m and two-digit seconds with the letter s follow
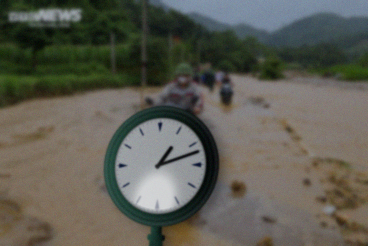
1h12
